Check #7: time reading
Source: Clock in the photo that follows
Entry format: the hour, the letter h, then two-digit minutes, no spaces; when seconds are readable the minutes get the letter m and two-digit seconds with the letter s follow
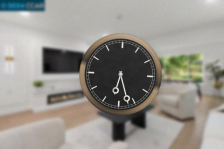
6h27
